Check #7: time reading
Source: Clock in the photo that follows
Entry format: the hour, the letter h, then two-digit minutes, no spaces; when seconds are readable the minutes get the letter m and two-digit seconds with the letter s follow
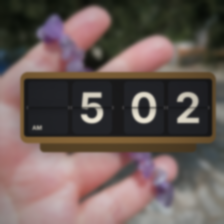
5h02
